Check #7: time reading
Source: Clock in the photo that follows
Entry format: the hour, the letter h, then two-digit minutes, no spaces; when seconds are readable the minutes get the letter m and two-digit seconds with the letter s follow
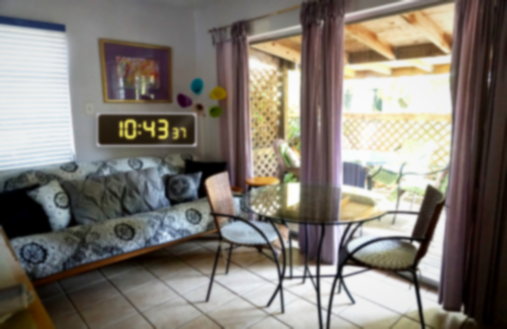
10h43
